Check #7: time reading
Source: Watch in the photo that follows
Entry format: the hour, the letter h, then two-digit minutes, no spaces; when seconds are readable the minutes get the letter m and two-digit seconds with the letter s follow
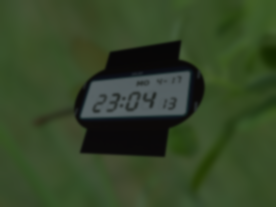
23h04
